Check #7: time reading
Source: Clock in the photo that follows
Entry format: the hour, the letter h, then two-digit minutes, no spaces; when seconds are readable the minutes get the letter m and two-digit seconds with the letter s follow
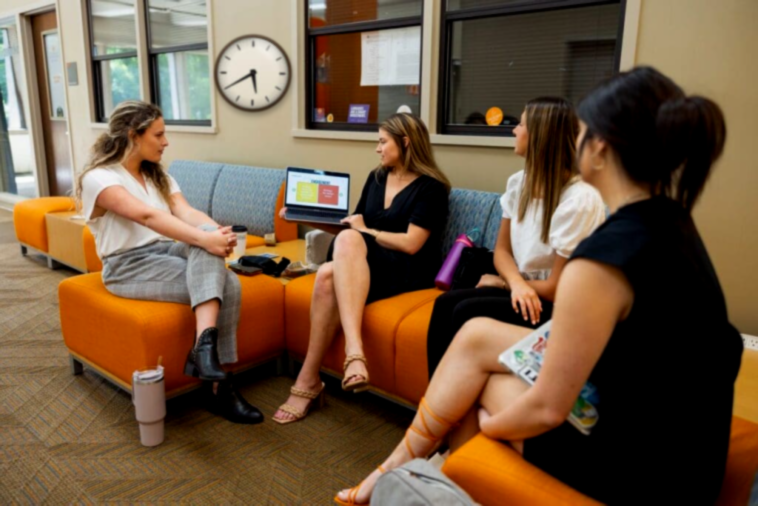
5h40
